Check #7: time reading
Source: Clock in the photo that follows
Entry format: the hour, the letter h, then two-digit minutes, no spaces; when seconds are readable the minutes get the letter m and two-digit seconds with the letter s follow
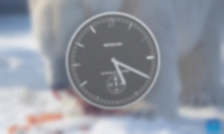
5h20
